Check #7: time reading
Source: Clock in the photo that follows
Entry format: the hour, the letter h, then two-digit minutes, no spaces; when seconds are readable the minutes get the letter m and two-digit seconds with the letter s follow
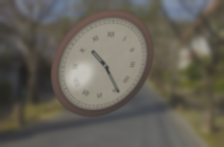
10h24
